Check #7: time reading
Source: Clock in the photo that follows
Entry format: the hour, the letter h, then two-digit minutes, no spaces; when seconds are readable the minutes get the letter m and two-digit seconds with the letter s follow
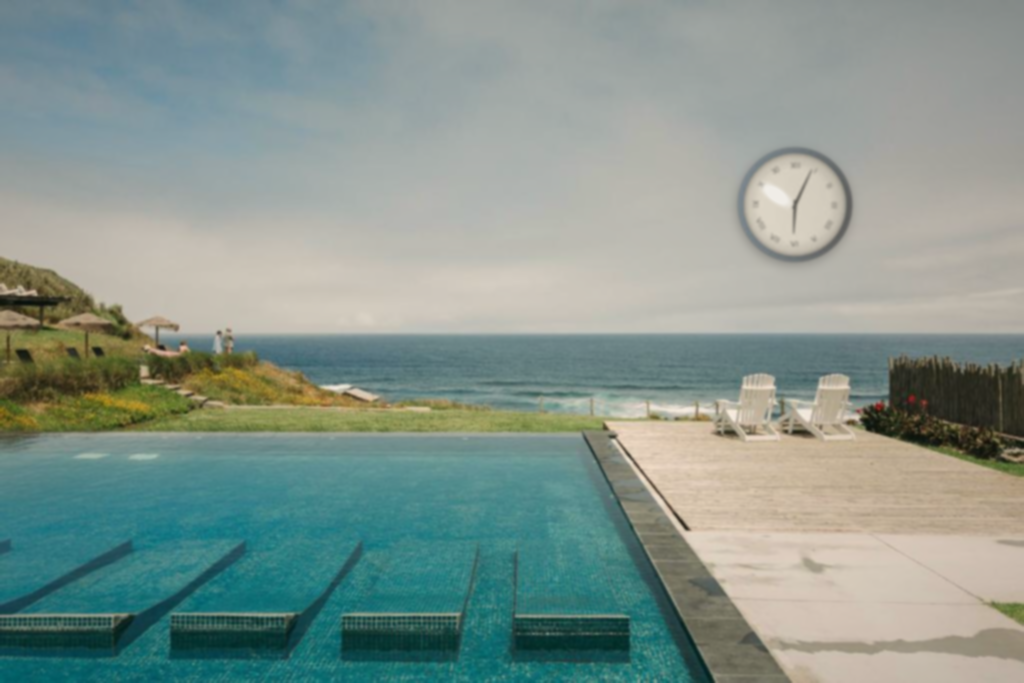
6h04
